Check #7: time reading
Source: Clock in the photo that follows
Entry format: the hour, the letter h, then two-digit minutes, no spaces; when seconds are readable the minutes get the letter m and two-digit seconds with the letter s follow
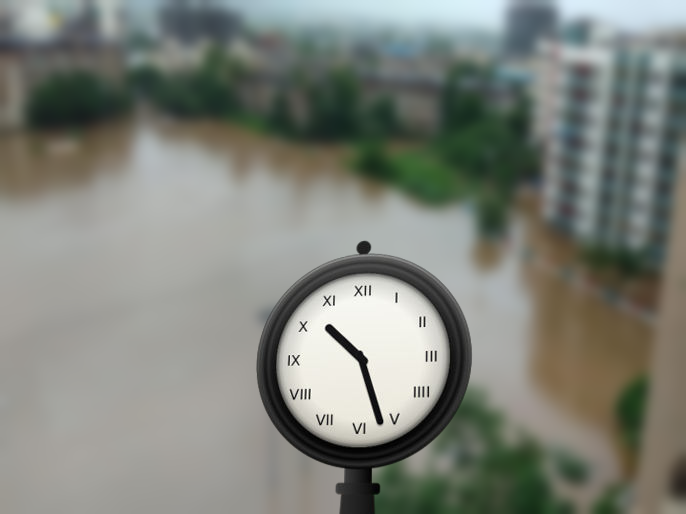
10h27
